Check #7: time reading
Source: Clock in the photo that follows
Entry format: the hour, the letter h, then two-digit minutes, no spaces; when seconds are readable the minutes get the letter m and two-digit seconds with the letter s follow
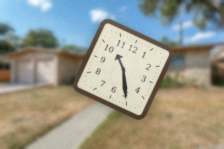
10h25
